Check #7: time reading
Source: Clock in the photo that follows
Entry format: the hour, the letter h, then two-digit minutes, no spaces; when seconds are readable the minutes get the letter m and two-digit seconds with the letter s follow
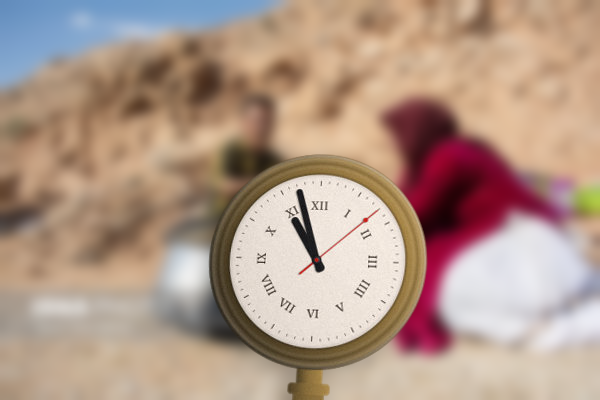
10h57m08s
